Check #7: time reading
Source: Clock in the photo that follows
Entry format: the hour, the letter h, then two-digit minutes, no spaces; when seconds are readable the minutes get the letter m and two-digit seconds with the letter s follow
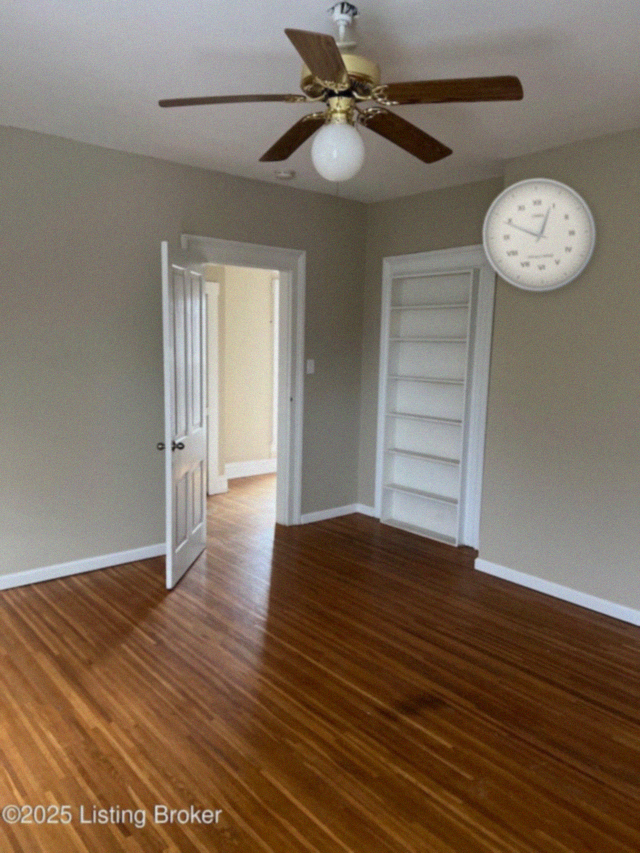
12h49
